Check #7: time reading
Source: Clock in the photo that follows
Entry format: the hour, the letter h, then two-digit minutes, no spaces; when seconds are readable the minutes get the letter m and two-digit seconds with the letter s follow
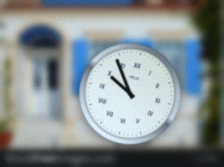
9h54
